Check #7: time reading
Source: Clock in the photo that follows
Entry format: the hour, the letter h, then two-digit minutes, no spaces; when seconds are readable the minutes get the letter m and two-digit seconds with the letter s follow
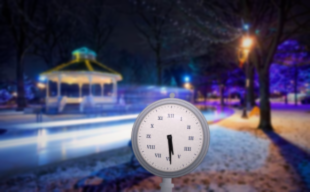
5h29
